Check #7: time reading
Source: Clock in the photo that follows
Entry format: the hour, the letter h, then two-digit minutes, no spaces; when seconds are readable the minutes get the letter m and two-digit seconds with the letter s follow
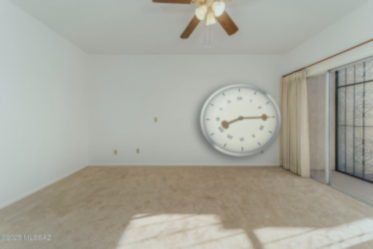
8h15
